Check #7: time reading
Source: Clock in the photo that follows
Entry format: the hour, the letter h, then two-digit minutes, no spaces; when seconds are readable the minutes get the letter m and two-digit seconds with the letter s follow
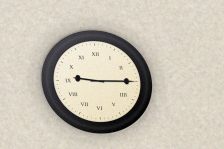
9h15
